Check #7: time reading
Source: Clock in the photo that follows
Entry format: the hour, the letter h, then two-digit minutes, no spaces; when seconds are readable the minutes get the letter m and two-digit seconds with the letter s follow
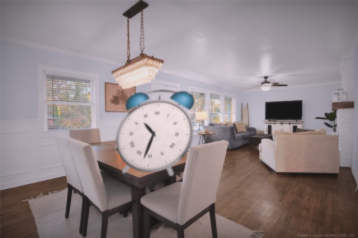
10h32
